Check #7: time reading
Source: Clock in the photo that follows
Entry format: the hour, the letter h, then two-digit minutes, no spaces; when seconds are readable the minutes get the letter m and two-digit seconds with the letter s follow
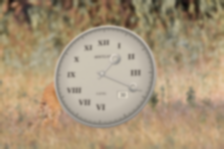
1h19
